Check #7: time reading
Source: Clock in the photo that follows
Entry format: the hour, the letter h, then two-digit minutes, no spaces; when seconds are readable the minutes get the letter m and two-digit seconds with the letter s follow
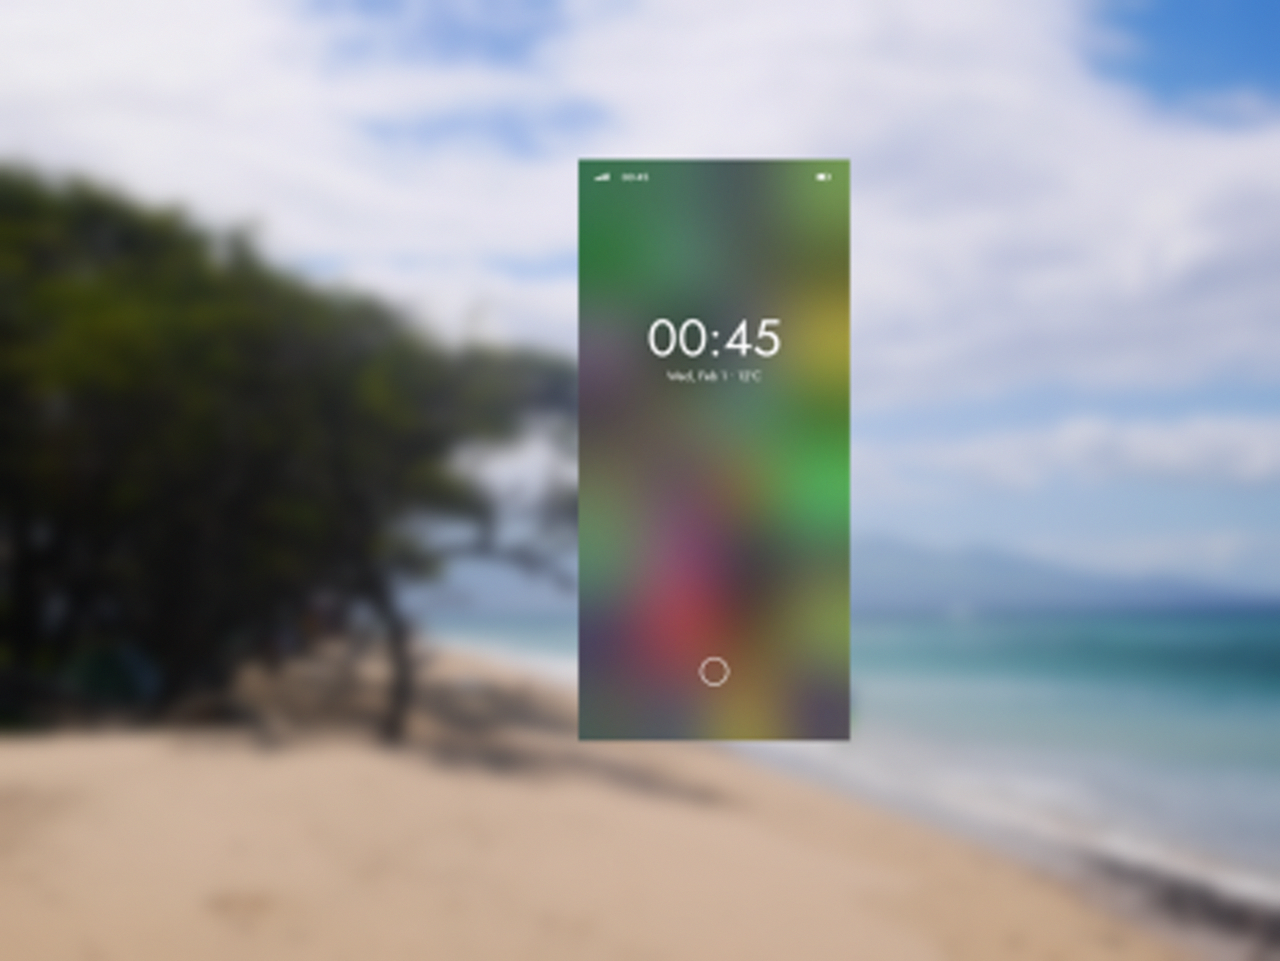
0h45
